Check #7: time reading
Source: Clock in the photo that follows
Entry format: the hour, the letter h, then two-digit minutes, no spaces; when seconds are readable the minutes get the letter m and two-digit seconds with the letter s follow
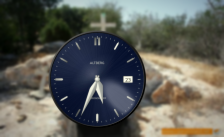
5h34
